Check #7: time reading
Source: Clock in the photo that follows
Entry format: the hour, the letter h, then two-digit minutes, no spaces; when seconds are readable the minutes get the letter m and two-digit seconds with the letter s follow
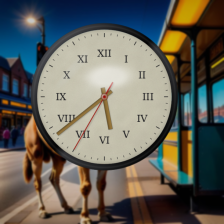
5h38m35s
